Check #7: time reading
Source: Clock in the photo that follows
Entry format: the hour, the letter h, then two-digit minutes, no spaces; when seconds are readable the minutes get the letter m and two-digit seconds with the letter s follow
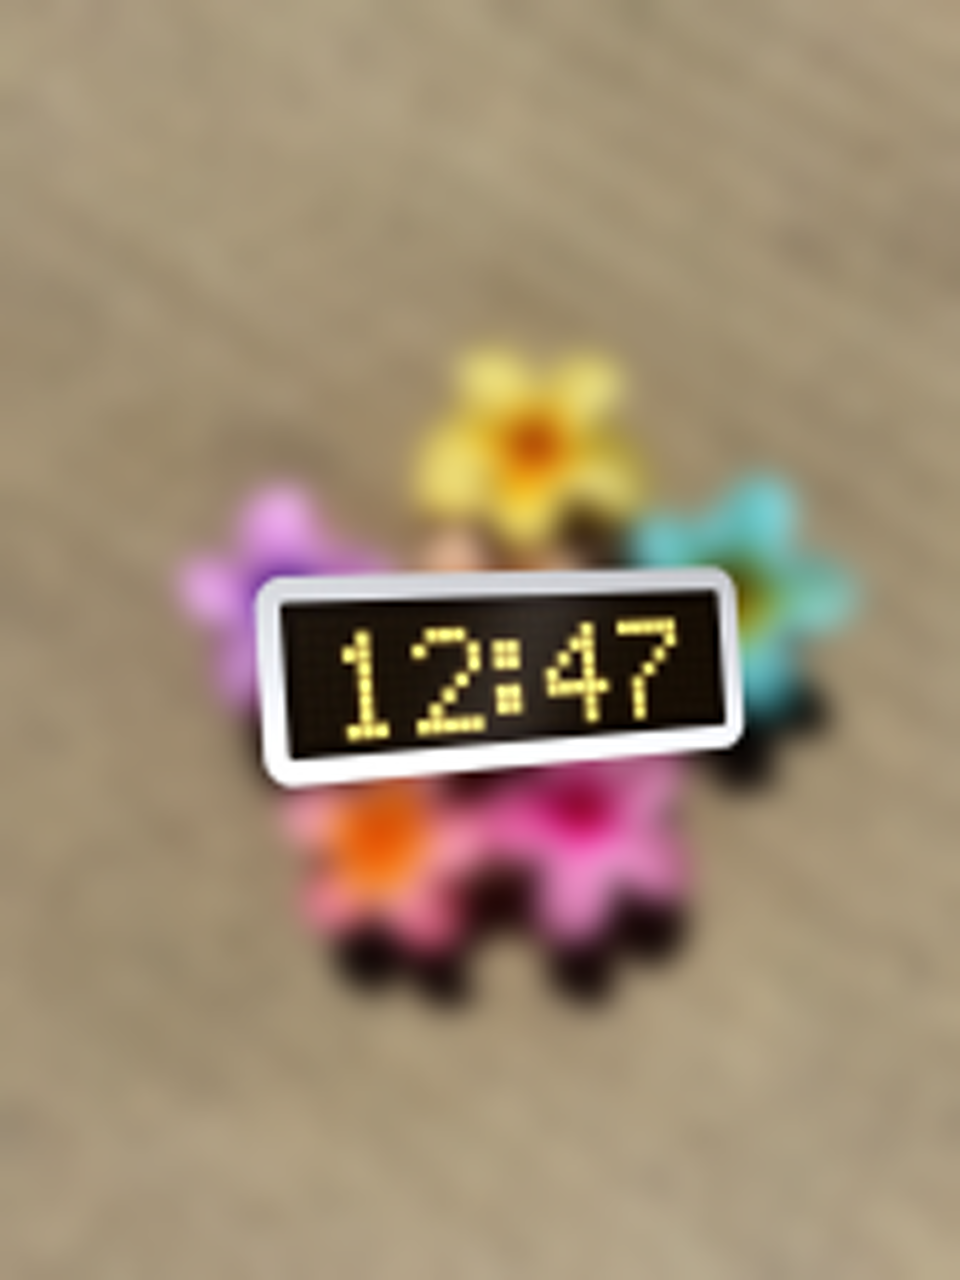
12h47
